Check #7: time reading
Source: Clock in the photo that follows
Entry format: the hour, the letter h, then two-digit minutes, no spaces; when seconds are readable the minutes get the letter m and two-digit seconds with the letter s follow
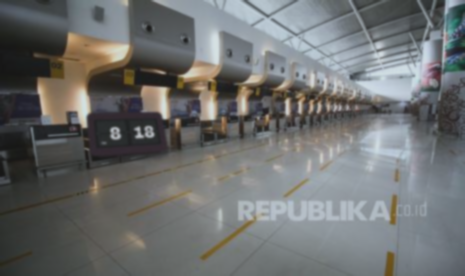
8h18
